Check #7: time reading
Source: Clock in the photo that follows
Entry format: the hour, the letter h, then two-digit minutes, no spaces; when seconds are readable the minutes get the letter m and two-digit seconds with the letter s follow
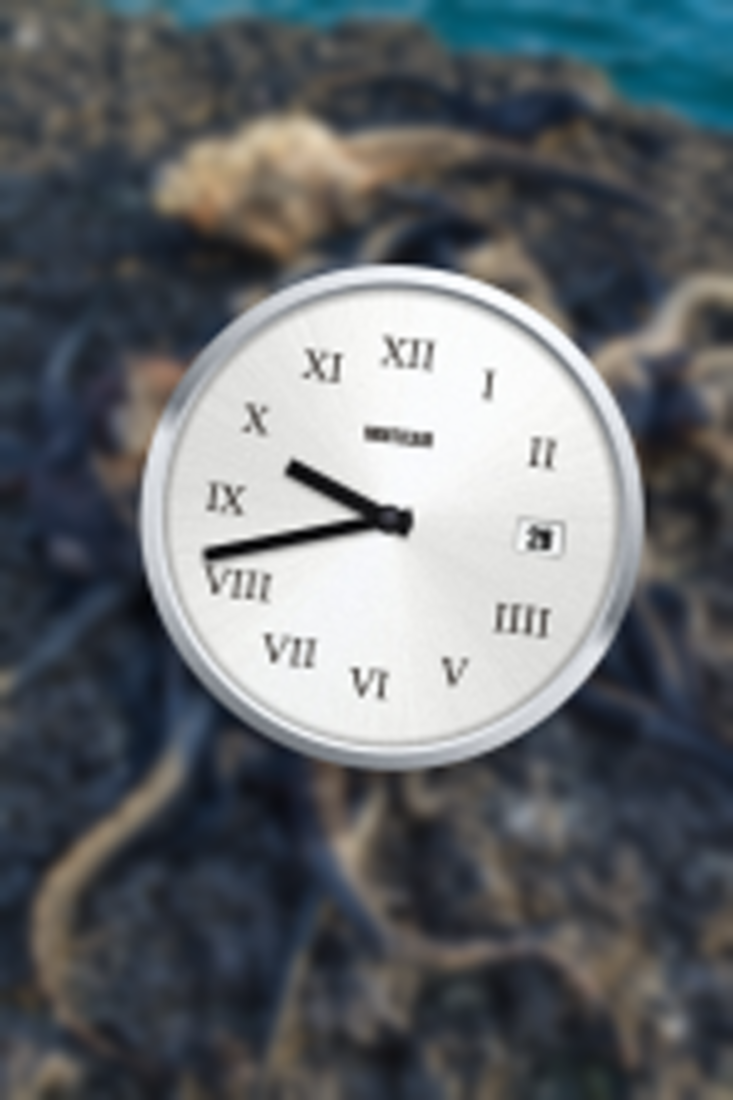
9h42
